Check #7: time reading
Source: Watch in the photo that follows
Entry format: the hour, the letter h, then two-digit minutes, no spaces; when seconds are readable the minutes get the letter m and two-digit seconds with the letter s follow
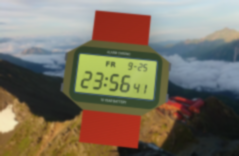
23h56m41s
